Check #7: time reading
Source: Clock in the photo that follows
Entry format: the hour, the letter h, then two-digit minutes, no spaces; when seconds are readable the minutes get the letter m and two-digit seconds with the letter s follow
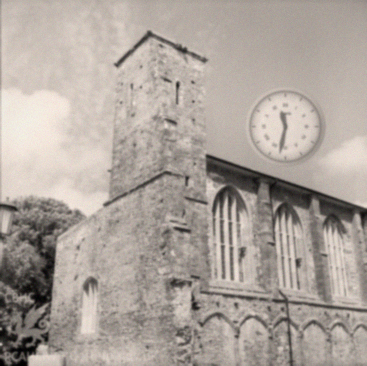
11h32
